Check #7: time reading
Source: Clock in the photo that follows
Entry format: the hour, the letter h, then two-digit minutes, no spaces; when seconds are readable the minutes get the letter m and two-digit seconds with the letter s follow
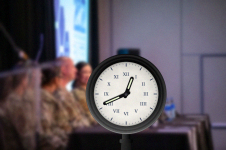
12h41
